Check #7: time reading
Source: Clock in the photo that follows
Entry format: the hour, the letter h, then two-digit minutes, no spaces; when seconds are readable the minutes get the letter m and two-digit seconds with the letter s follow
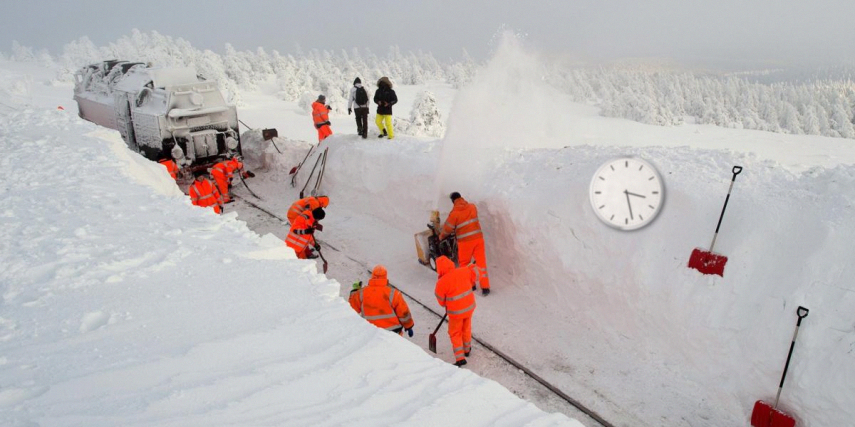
3h28
